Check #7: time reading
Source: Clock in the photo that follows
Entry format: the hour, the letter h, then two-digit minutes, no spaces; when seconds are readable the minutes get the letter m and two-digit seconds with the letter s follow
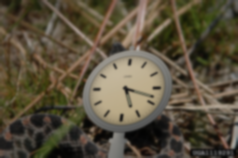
5h18
